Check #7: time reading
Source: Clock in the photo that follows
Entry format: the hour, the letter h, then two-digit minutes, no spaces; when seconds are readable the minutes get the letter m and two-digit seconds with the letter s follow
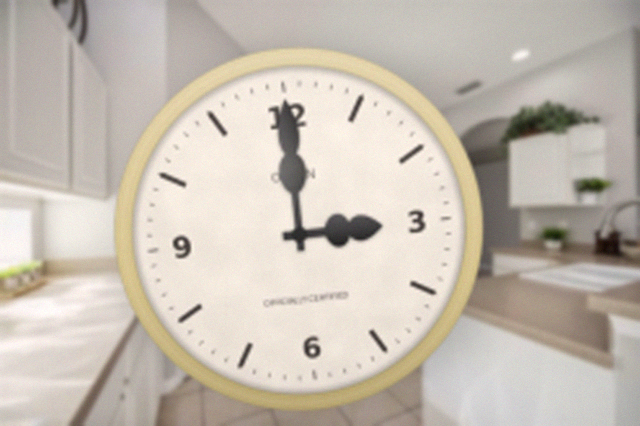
3h00
